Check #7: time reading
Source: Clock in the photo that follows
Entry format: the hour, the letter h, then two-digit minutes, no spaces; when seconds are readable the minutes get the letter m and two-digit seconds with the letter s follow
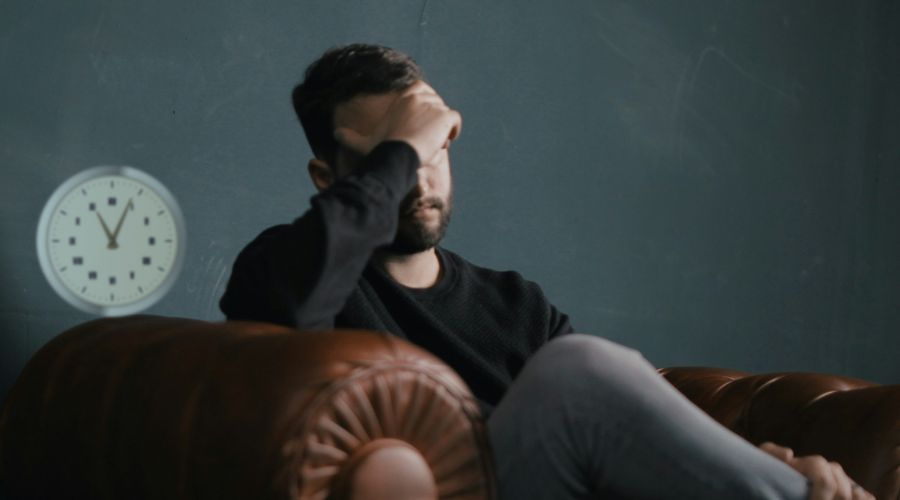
11h04
